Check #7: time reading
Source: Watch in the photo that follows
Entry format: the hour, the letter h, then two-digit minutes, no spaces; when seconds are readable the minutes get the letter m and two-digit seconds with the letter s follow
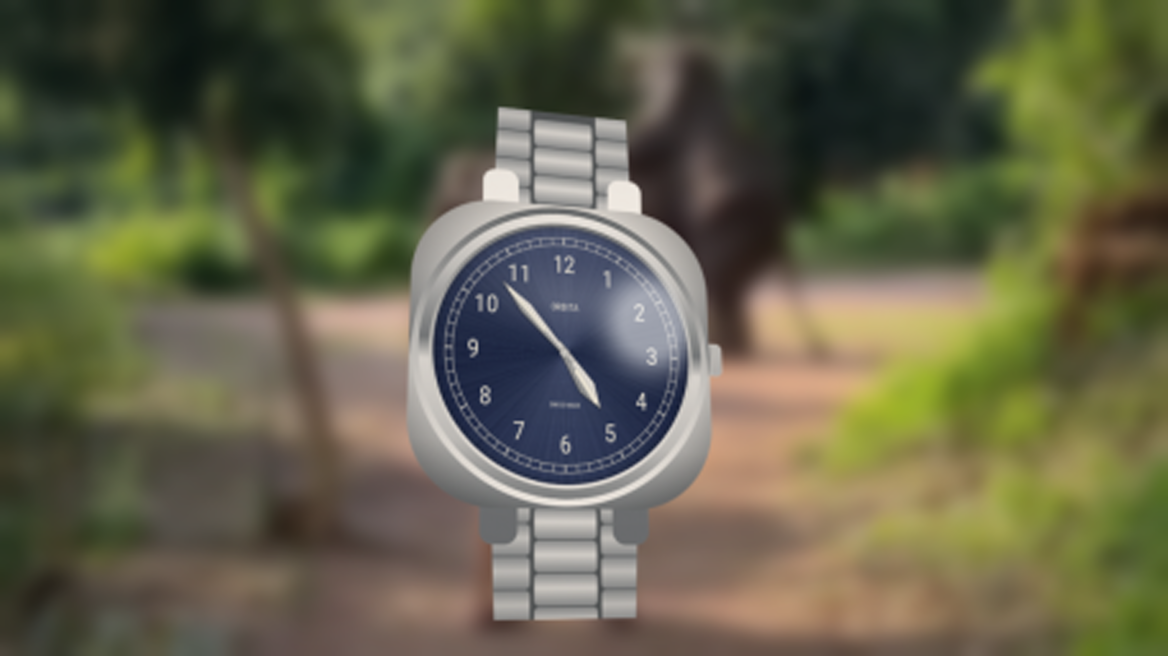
4h53
